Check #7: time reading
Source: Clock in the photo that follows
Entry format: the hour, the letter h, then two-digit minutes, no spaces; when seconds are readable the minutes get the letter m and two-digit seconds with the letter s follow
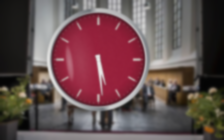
5h29
